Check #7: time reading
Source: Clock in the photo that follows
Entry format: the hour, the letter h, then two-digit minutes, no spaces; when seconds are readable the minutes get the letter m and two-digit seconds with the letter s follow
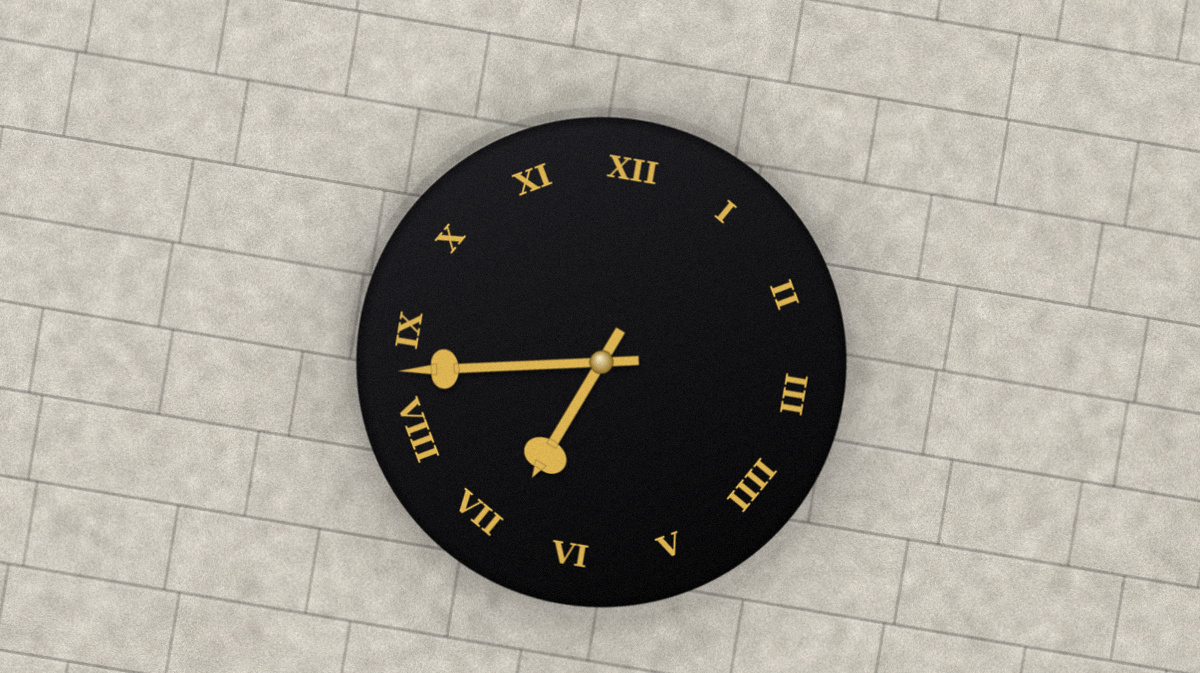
6h43
